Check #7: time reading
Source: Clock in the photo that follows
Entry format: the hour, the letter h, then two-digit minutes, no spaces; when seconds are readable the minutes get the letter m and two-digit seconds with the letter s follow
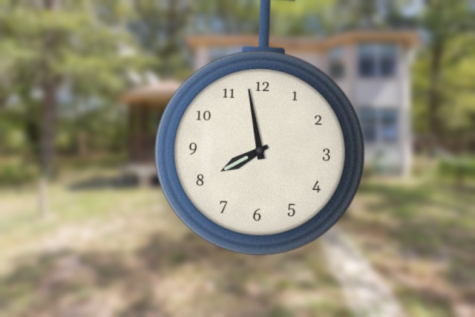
7h58
